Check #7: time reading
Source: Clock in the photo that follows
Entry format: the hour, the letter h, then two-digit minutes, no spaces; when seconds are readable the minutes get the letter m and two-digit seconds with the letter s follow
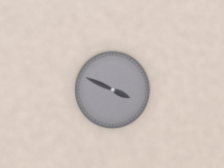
3h49
